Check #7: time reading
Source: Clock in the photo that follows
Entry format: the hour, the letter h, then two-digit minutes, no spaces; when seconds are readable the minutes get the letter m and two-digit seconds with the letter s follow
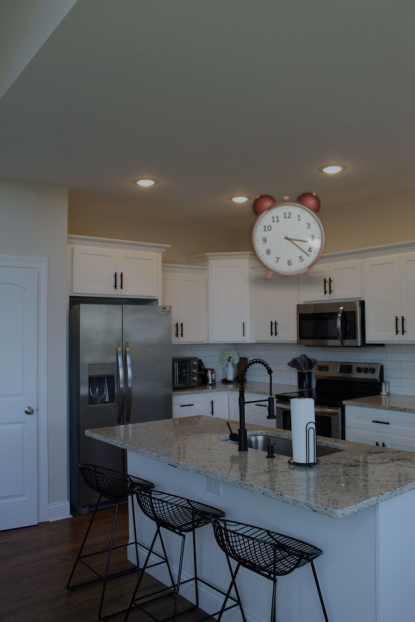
3h22
